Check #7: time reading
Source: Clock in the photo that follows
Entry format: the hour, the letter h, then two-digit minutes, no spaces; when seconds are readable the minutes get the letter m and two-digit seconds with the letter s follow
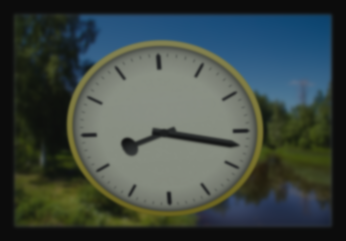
8h17
